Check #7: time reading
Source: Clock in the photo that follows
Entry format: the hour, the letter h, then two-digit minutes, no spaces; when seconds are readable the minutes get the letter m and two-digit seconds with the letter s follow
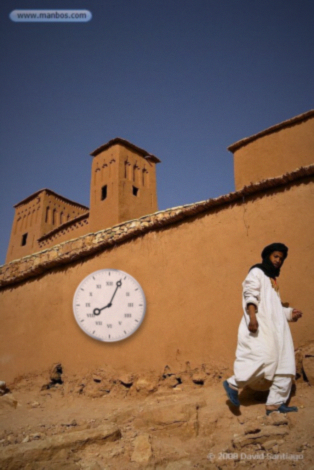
8h04
